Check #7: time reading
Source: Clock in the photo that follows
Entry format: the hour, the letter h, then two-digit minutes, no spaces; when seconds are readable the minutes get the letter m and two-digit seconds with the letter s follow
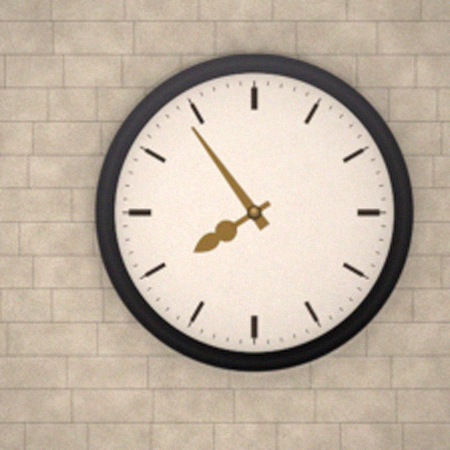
7h54
